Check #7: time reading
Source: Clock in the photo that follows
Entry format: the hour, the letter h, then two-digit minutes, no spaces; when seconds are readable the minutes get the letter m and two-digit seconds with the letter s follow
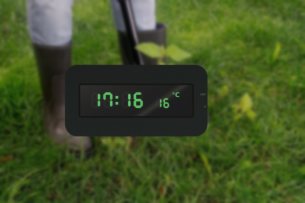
17h16
